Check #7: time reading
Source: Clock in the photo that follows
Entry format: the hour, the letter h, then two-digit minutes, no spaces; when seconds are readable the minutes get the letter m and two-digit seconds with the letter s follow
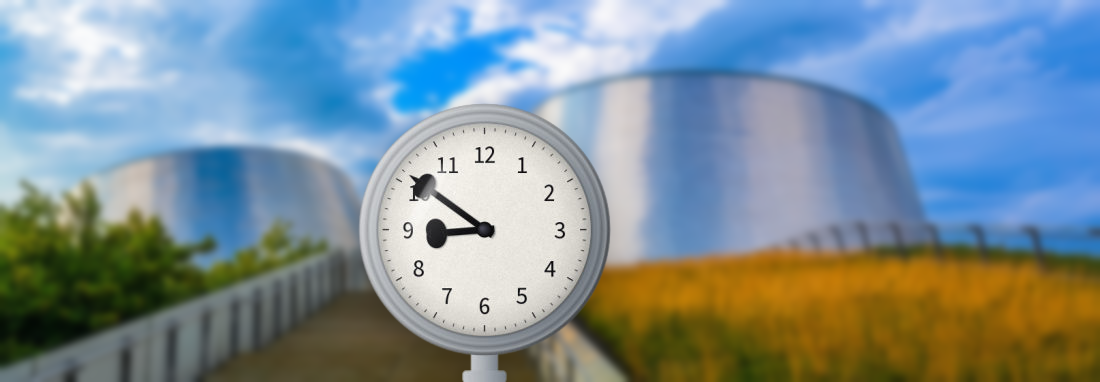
8h51
